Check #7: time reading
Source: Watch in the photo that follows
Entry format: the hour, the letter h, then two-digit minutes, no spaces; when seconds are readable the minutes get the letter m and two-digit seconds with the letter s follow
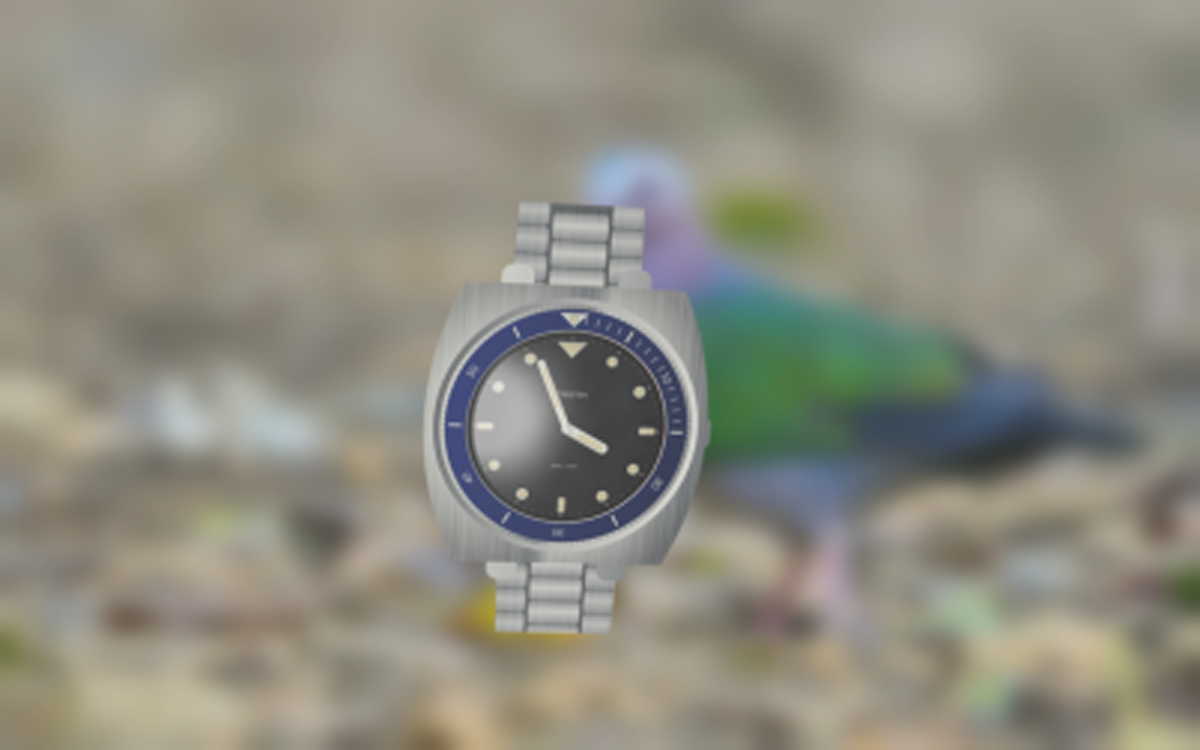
3h56
